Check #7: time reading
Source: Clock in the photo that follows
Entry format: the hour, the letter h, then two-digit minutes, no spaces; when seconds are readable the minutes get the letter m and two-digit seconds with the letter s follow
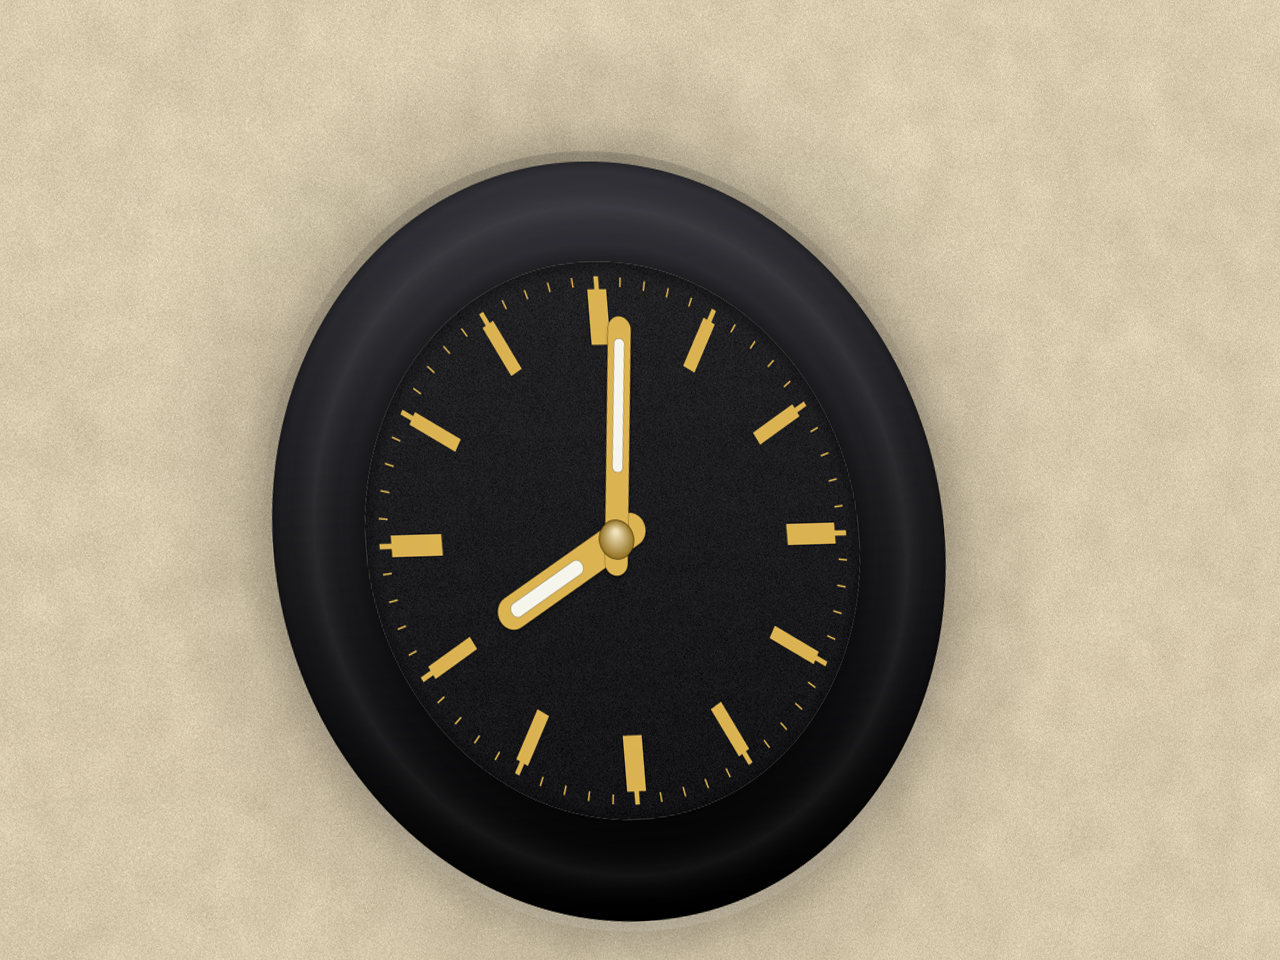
8h01
